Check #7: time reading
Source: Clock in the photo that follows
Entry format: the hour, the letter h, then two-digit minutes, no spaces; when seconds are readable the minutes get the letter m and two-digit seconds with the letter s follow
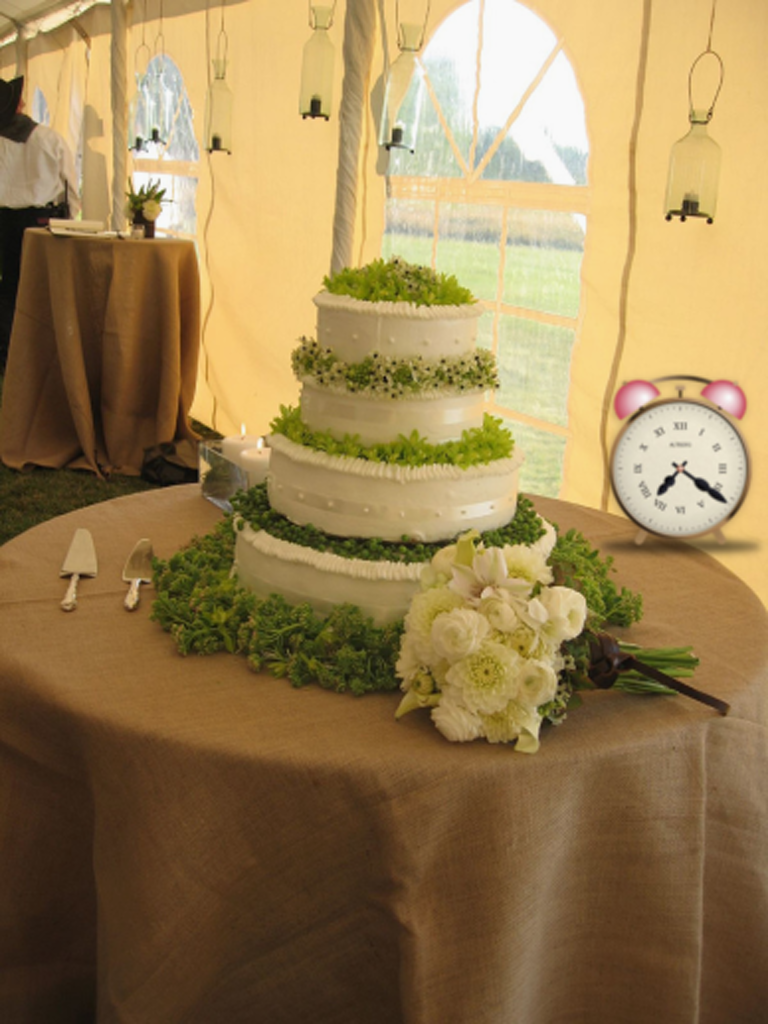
7h21
